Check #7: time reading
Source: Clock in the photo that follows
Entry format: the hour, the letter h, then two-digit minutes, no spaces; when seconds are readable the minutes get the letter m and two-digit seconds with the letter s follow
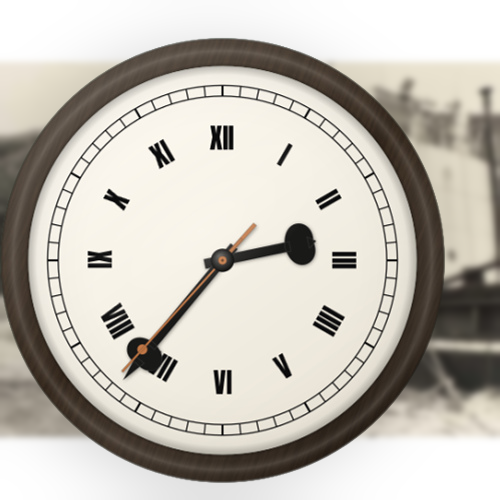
2h36m37s
